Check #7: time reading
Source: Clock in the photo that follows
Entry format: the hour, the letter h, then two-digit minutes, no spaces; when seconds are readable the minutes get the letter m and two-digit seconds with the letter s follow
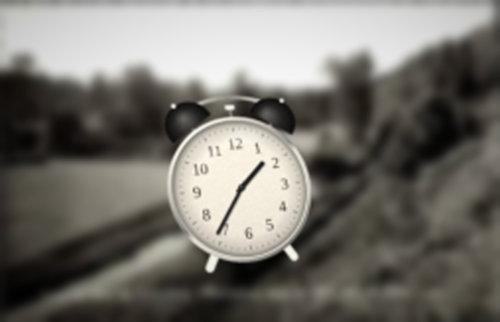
1h36
